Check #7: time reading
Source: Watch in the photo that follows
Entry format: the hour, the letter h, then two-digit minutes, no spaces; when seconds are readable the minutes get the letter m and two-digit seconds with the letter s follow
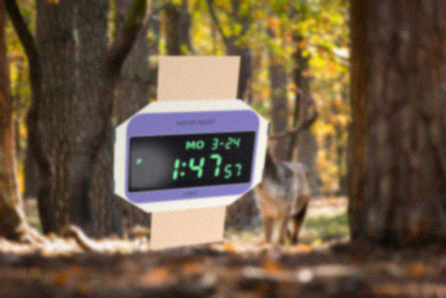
1h47m57s
